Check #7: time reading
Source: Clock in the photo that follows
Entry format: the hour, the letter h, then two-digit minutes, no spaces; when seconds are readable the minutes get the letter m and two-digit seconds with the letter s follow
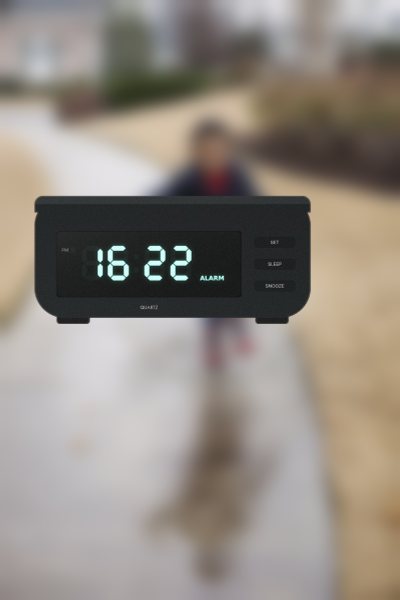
16h22
